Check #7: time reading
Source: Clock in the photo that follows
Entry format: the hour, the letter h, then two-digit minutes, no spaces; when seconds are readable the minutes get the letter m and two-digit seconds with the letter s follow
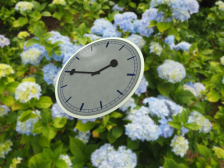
1h45
